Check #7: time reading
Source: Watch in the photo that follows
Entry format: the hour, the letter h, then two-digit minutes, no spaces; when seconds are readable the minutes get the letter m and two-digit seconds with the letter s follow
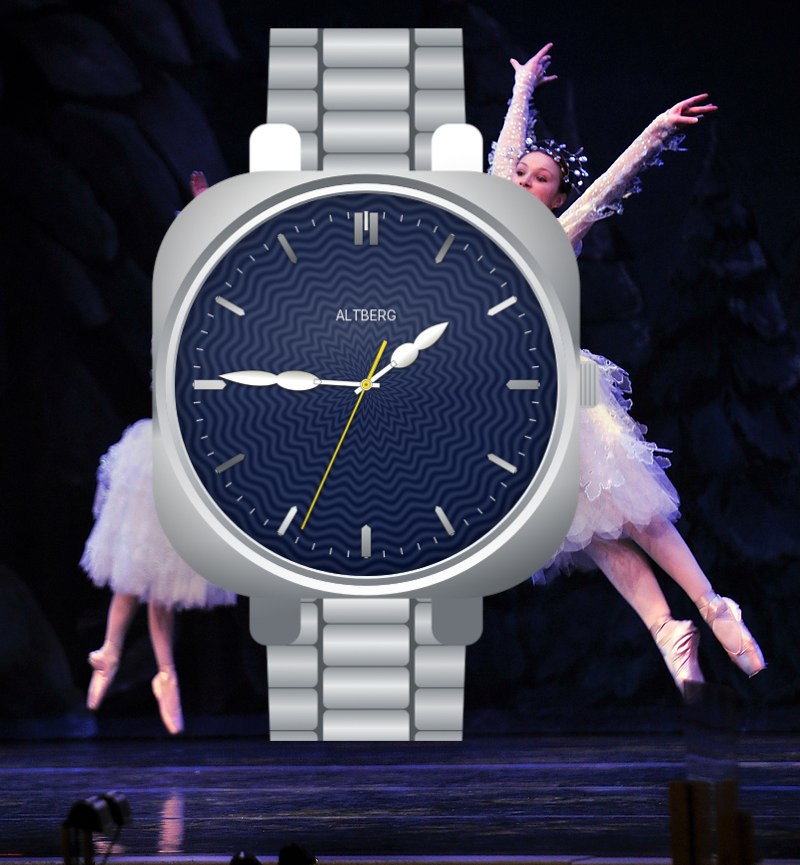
1h45m34s
